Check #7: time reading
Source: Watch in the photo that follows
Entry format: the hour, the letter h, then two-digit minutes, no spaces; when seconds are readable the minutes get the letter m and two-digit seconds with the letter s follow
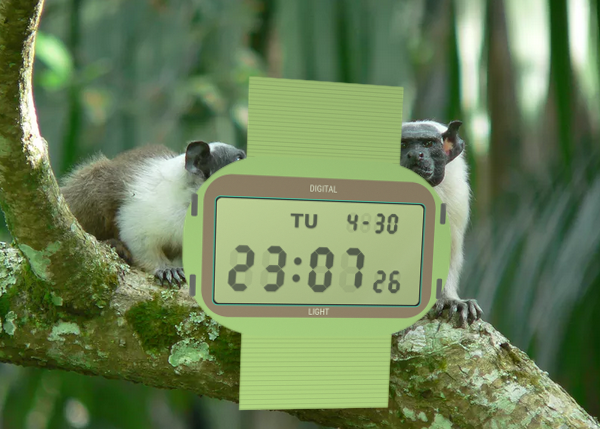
23h07m26s
